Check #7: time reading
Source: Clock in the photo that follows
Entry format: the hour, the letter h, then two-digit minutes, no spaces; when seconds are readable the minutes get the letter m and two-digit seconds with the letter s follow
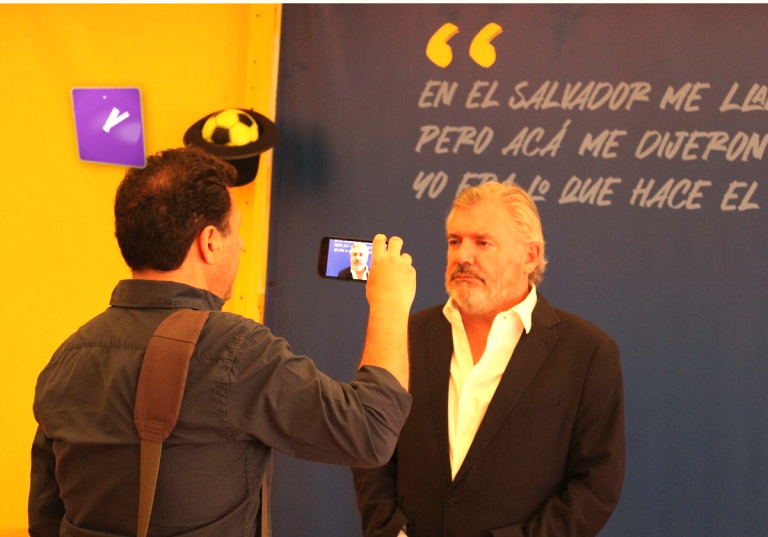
1h10
